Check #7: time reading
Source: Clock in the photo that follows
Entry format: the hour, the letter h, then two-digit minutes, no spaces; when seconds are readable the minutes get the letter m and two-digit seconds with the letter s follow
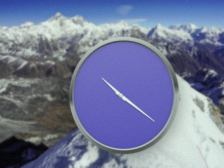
10h21
